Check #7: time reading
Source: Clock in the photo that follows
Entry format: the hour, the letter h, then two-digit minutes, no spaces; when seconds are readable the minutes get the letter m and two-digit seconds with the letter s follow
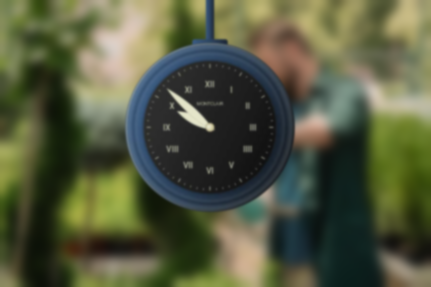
9h52
